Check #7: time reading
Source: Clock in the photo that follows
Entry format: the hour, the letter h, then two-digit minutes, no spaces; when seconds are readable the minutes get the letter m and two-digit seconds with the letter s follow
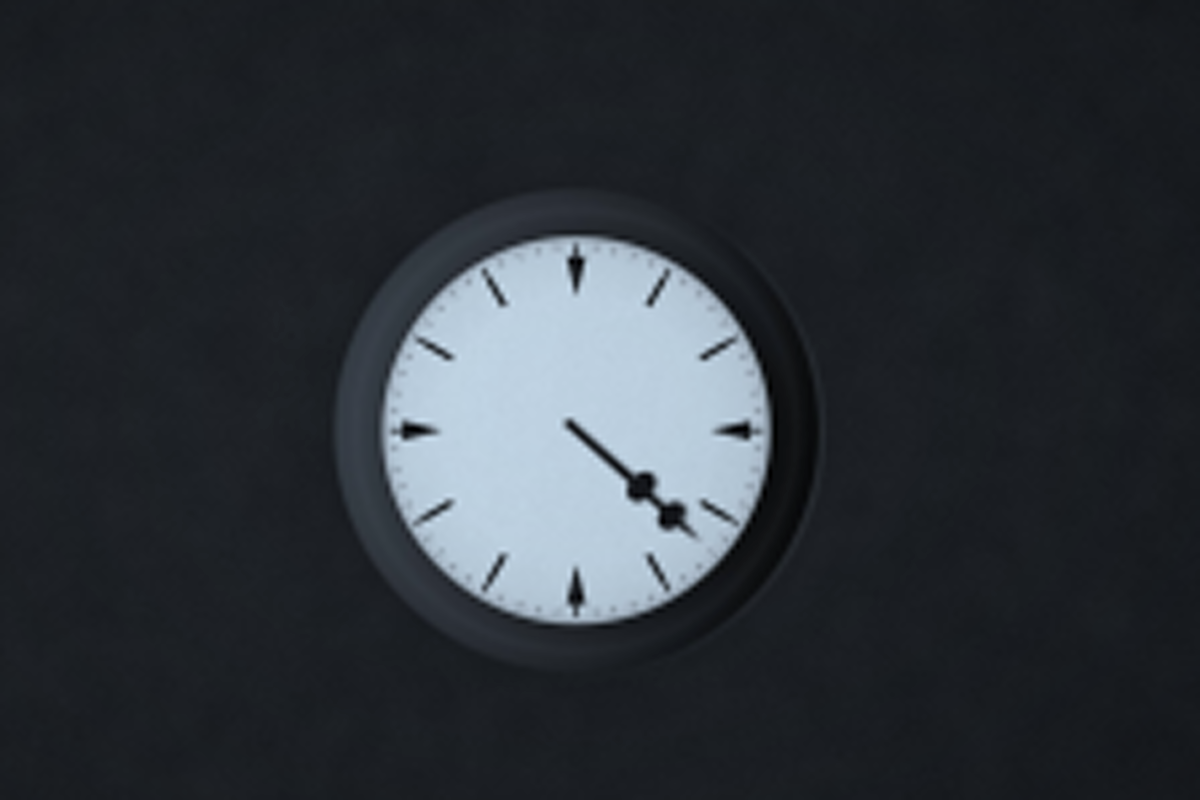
4h22
